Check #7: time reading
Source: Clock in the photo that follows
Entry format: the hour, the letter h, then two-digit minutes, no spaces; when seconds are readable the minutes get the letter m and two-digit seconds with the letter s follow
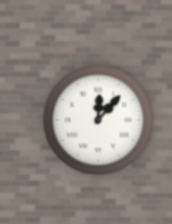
12h07
